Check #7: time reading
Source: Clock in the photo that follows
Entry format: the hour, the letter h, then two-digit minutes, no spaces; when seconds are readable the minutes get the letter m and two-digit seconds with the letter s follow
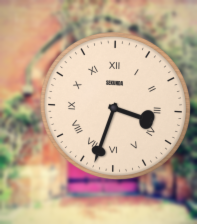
3h33
